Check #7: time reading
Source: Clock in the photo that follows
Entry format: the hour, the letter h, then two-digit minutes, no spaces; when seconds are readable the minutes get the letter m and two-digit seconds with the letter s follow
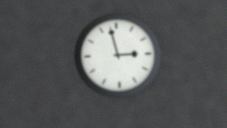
2h58
